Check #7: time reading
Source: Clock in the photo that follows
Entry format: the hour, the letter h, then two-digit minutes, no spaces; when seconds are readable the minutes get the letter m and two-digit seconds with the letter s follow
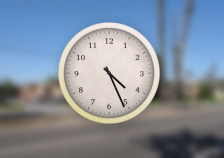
4h26
